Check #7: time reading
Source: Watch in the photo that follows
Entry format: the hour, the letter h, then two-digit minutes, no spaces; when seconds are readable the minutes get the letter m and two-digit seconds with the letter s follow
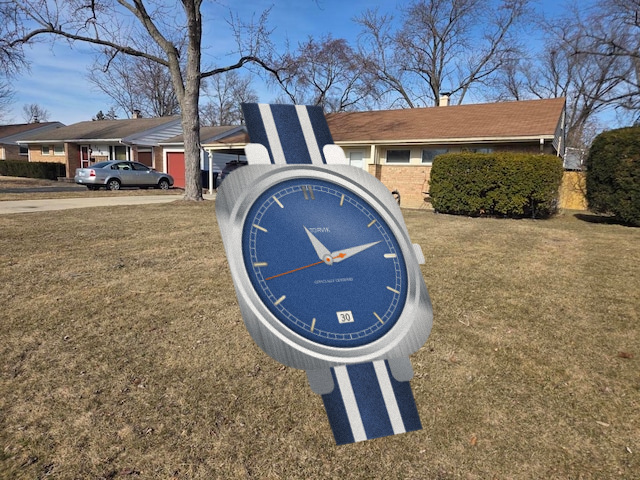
11h12m43s
